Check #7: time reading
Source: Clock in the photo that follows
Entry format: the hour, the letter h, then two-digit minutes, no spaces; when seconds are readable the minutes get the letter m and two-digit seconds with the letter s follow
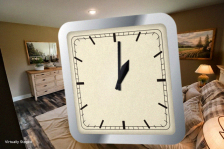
1h01
